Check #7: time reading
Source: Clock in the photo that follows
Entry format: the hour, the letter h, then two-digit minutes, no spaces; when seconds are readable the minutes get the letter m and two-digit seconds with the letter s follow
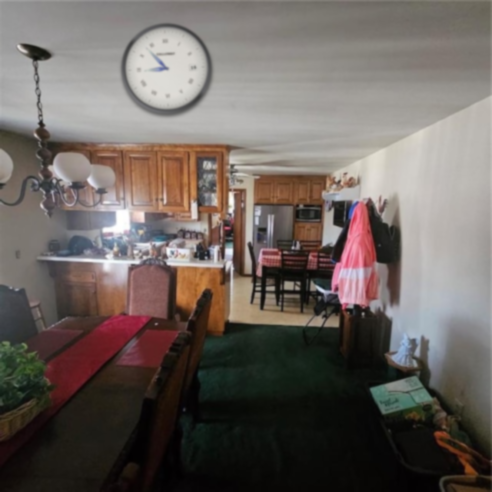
8h53
